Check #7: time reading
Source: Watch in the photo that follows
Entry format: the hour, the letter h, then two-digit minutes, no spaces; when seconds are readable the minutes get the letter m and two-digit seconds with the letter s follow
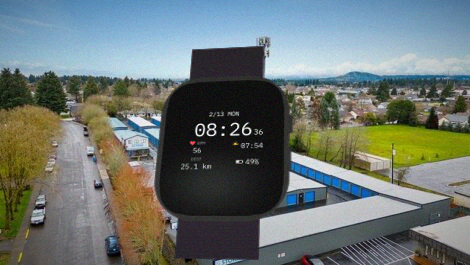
8h26m36s
